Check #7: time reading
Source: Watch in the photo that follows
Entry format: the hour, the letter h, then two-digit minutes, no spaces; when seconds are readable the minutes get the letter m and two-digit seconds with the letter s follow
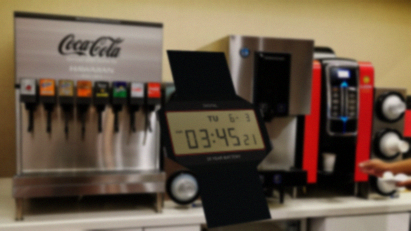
3h45
